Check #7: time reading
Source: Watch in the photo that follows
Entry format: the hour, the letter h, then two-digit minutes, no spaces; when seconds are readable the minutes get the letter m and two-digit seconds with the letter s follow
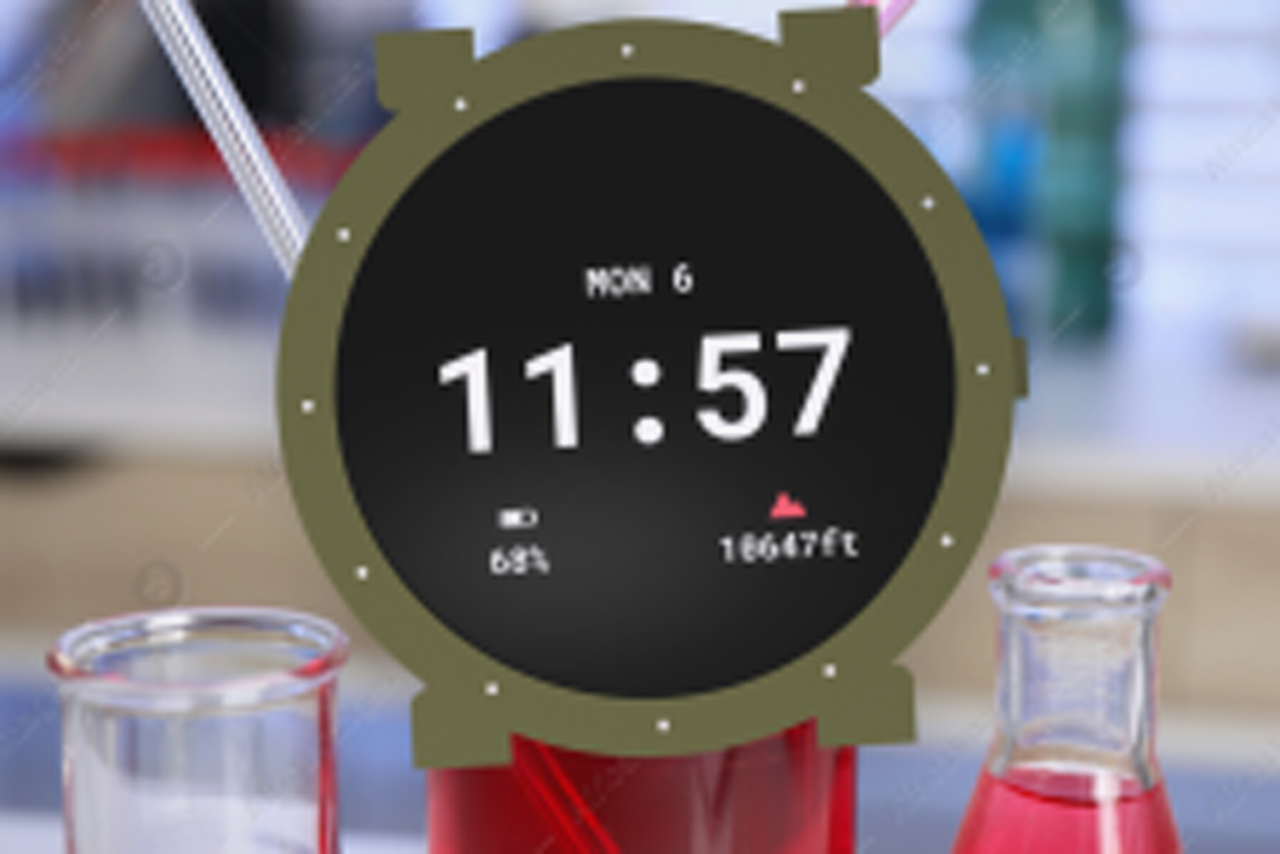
11h57
